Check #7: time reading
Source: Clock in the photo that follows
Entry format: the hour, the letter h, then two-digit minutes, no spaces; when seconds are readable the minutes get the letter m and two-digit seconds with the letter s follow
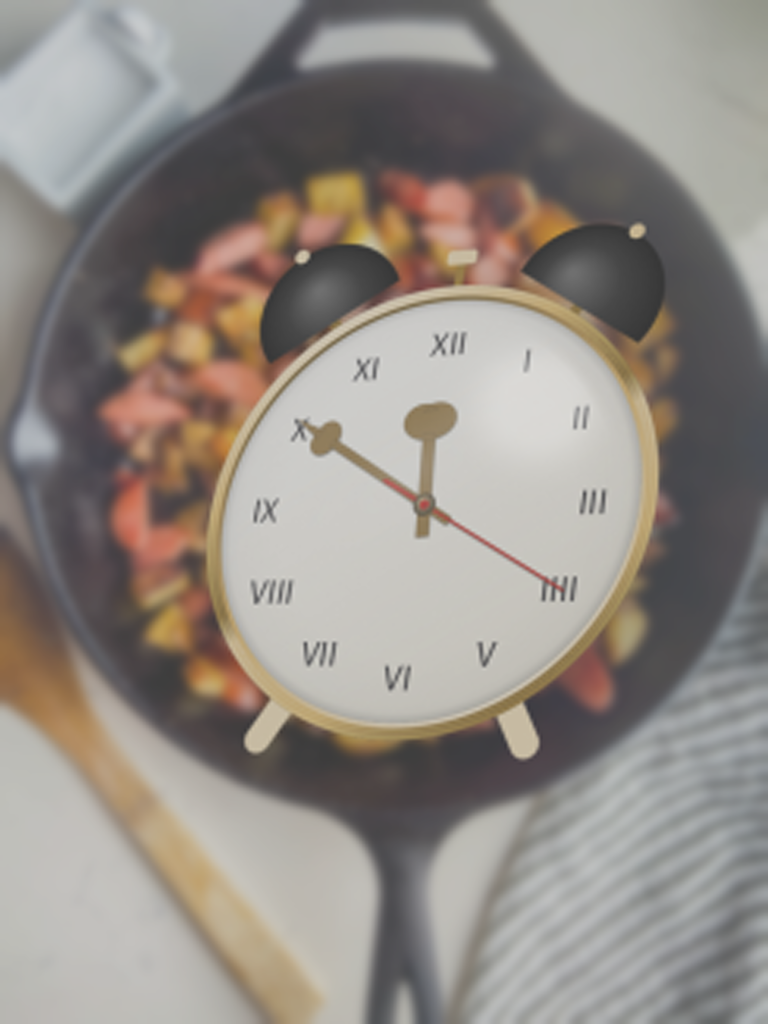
11h50m20s
